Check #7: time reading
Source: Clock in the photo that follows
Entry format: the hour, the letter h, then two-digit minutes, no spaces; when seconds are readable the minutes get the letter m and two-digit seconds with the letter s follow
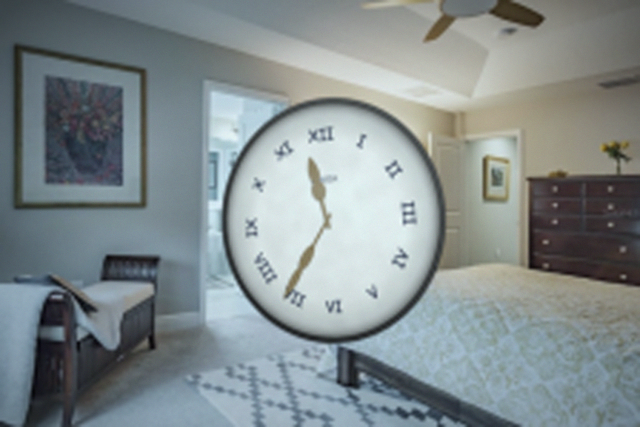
11h36
